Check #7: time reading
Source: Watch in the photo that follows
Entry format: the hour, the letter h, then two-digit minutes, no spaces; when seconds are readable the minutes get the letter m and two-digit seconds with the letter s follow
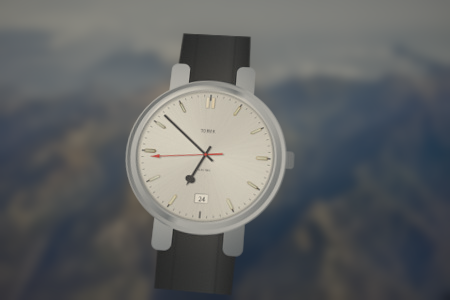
6h51m44s
